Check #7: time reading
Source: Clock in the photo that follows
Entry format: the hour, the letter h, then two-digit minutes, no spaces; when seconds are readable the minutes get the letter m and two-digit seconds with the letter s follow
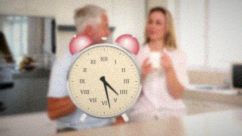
4h28
